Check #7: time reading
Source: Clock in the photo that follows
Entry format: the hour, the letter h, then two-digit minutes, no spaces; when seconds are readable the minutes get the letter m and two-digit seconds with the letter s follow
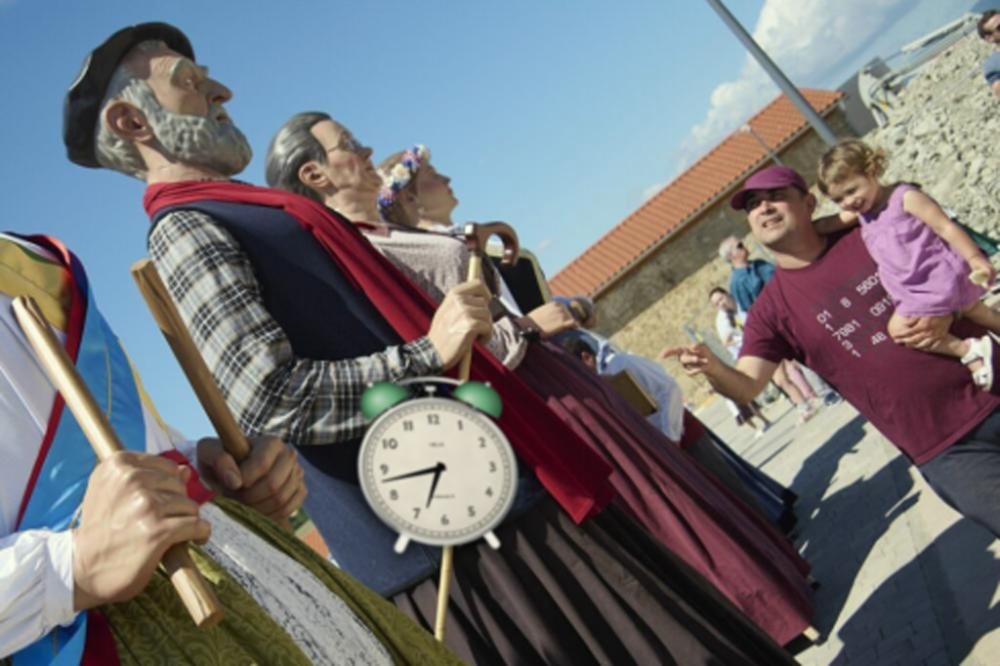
6h43
